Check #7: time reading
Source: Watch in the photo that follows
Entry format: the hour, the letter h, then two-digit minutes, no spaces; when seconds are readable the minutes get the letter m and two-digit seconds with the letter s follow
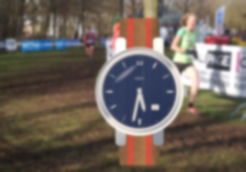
5h32
